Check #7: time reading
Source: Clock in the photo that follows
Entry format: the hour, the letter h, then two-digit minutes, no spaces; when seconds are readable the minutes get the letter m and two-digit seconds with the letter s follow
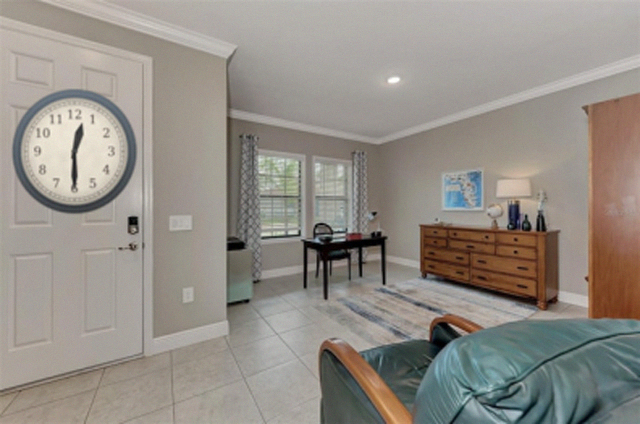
12h30
